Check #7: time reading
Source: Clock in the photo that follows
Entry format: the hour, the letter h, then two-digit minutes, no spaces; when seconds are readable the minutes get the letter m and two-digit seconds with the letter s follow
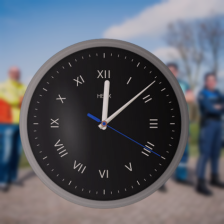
12h08m20s
